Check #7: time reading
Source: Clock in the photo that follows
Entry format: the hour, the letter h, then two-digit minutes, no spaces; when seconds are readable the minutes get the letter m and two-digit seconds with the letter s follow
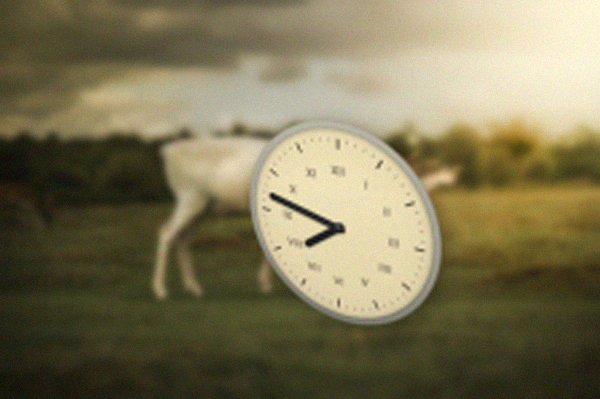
7h47
